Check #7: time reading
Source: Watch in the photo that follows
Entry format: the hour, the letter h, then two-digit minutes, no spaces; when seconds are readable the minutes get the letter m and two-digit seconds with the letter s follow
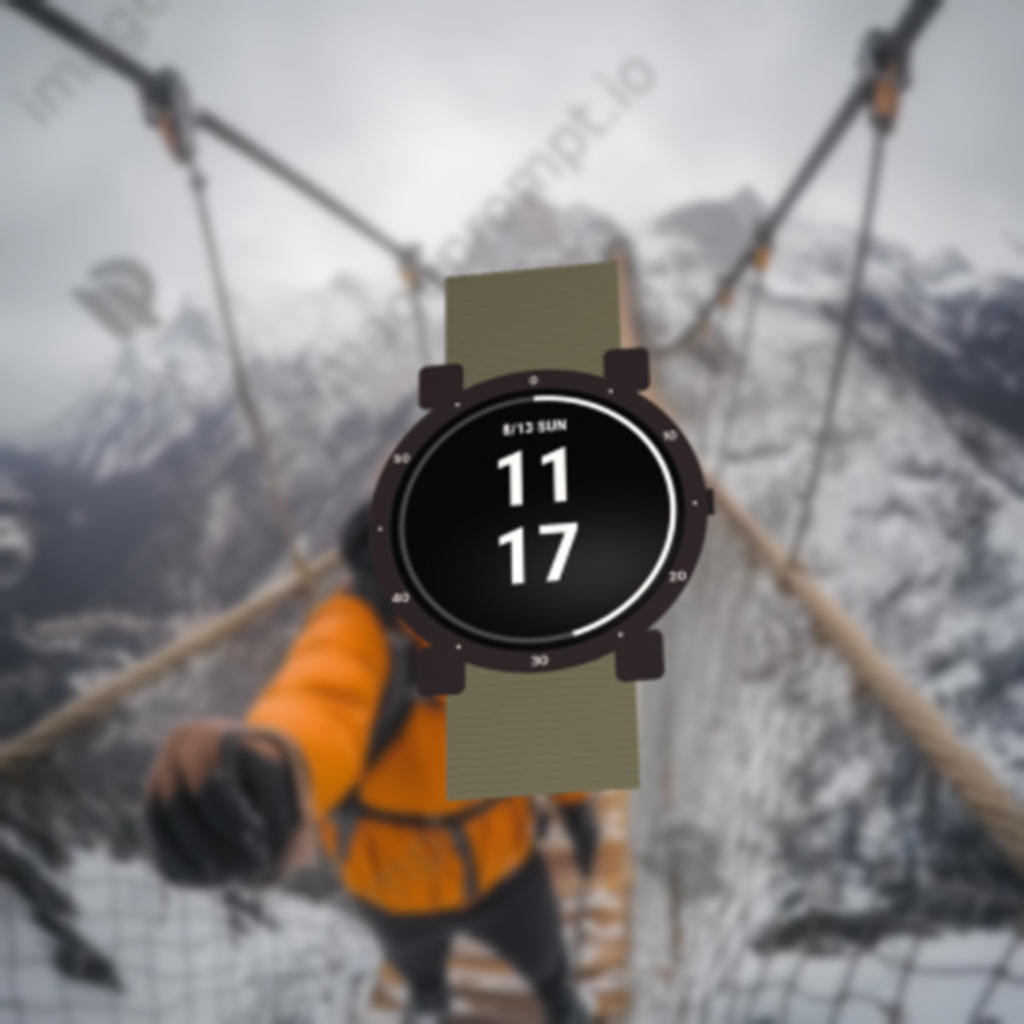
11h17
